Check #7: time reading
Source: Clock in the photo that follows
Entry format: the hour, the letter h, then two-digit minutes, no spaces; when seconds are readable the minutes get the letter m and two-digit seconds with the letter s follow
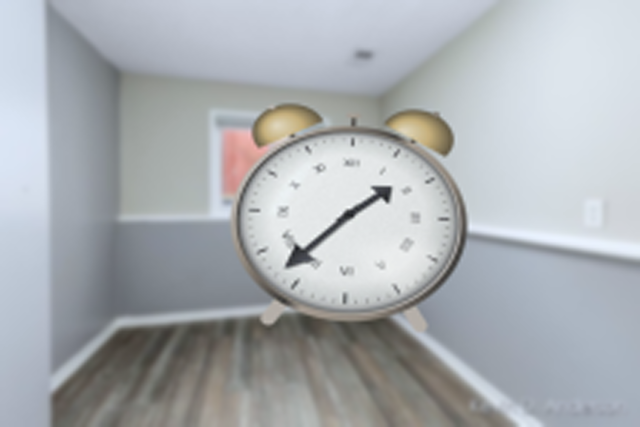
1h37
